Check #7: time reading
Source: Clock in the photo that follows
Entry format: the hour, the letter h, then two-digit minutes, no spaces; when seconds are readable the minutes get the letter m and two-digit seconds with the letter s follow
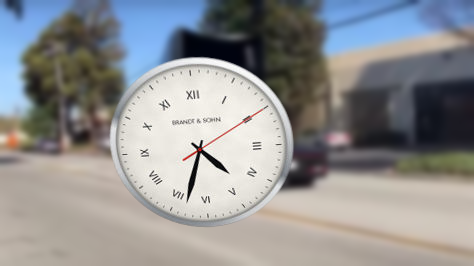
4h33m10s
